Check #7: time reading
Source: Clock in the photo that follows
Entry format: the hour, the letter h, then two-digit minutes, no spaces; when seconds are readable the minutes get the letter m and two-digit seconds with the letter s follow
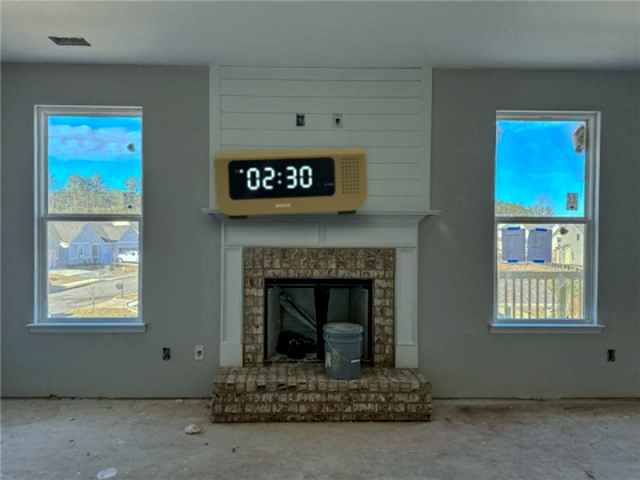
2h30
